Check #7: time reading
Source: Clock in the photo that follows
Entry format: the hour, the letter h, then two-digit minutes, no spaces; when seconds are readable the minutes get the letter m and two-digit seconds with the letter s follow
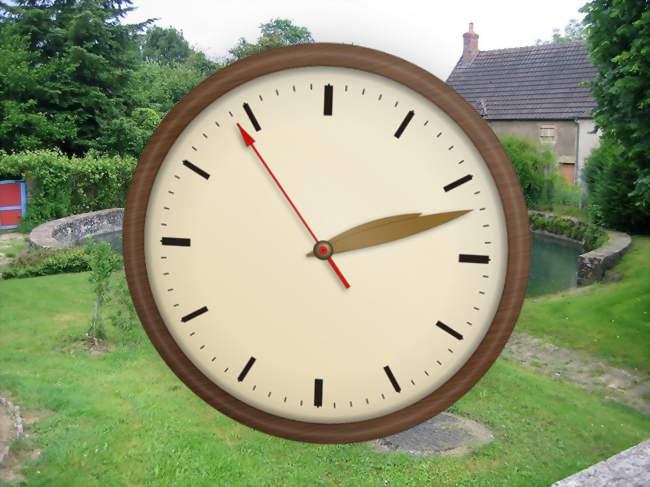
2h11m54s
